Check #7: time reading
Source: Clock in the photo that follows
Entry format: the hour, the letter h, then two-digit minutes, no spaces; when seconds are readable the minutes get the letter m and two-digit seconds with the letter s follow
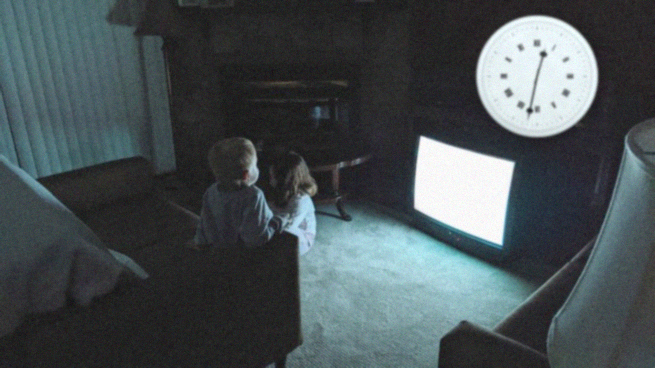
12h32
